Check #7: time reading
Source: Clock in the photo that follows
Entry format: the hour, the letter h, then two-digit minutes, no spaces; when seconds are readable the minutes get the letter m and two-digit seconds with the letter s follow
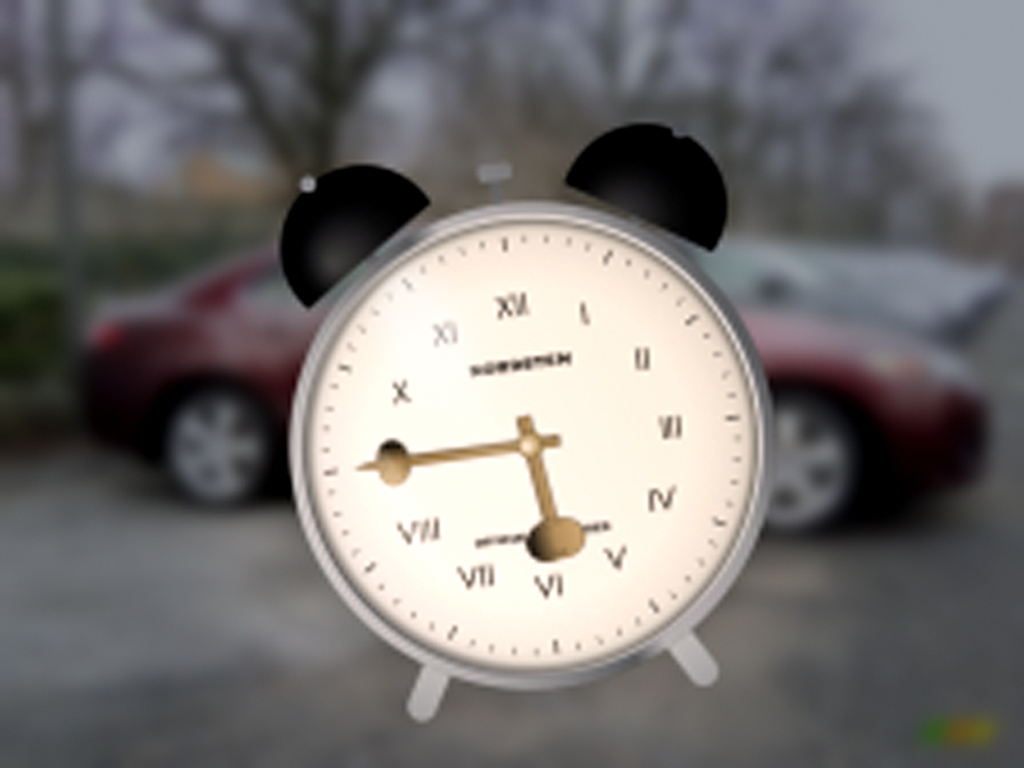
5h45
